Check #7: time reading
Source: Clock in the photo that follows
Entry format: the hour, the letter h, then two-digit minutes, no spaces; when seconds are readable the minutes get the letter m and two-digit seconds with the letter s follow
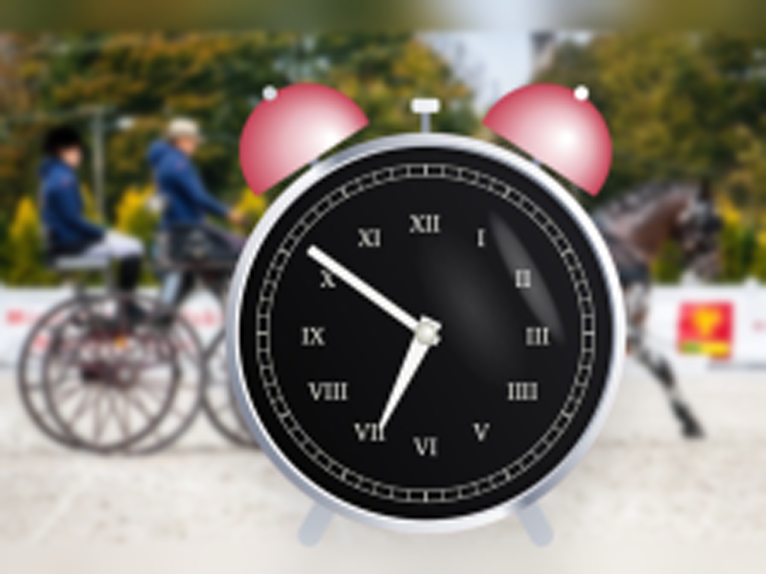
6h51
